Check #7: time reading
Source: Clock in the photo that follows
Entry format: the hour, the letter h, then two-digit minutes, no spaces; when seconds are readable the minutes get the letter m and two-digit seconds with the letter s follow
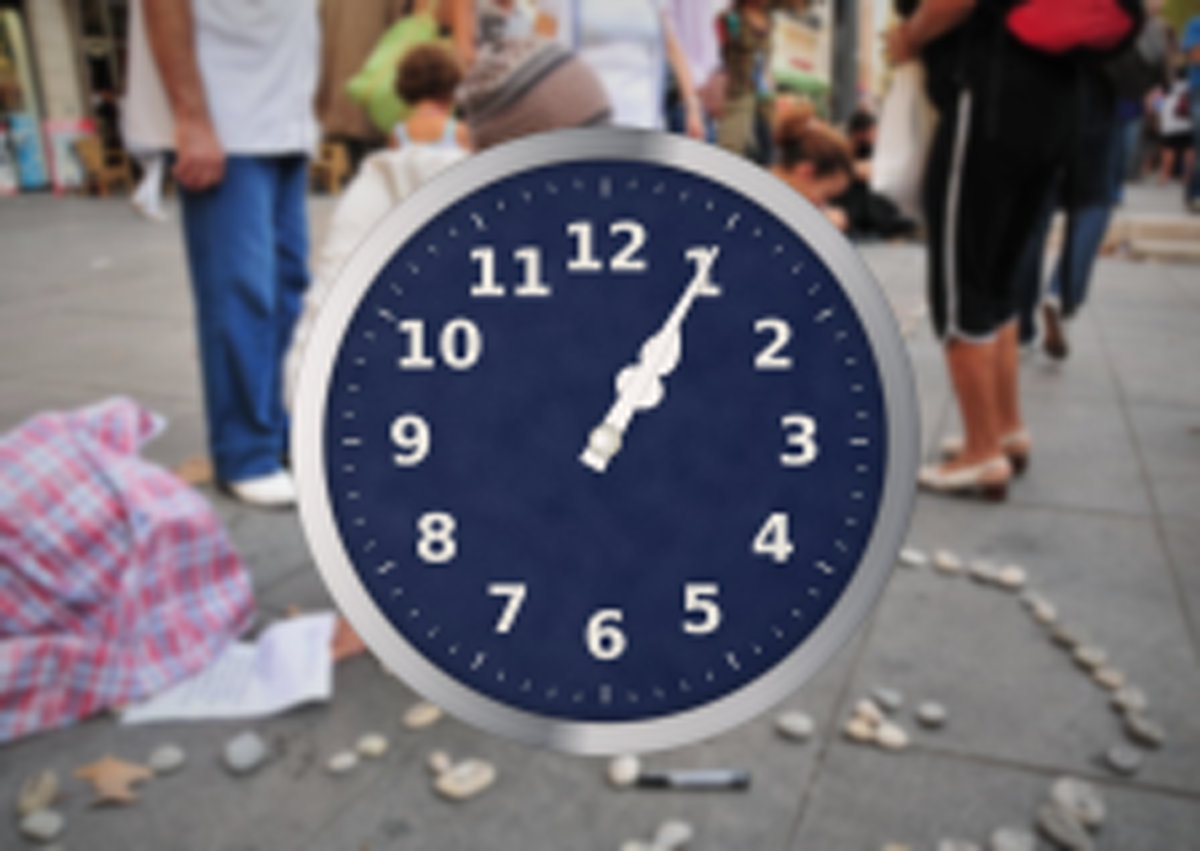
1h05
